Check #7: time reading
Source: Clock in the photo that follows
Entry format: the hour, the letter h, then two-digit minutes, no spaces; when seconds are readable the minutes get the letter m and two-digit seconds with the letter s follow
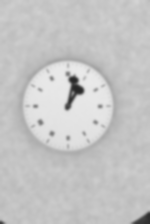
1h02
